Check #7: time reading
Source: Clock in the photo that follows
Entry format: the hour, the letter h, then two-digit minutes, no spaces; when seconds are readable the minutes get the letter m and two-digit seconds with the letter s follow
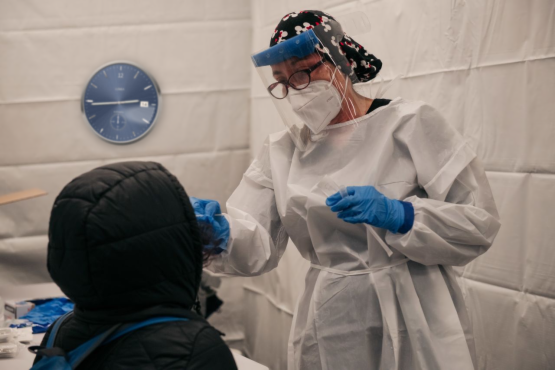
2h44
